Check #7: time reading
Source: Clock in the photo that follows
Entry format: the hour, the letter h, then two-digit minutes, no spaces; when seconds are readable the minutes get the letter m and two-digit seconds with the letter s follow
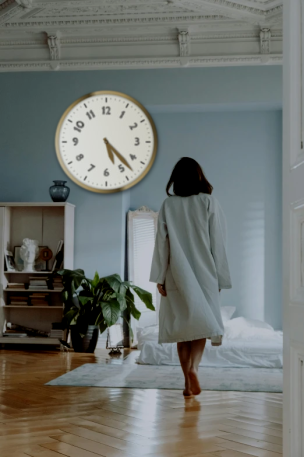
5h23
